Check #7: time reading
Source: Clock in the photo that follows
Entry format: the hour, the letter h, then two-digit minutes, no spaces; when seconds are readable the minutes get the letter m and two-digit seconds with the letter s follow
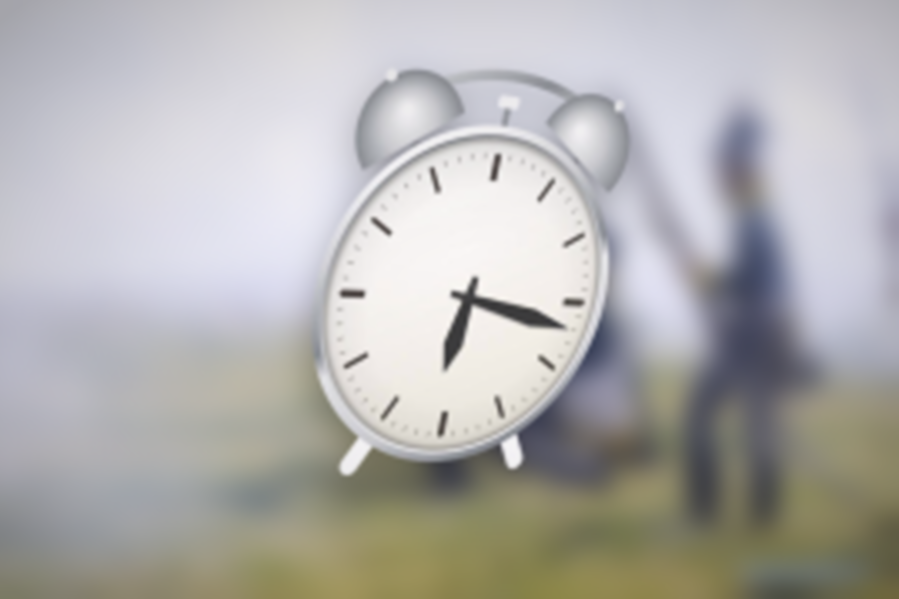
6h17
